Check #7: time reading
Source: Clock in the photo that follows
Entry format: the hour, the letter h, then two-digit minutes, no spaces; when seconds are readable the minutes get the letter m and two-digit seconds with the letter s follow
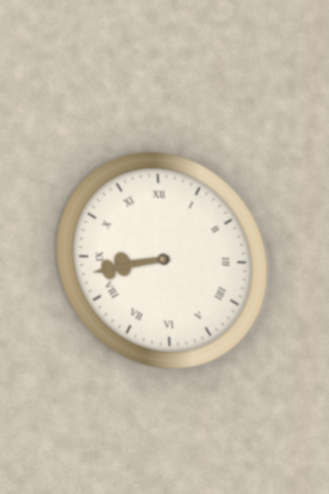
8h43
